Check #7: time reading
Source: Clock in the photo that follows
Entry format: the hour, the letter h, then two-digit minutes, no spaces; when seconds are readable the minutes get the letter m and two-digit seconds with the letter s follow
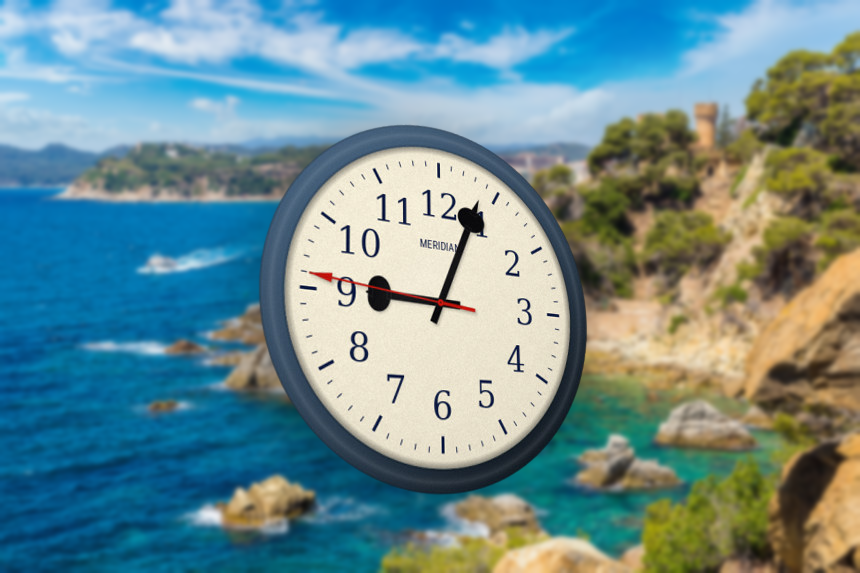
9h03m46s
